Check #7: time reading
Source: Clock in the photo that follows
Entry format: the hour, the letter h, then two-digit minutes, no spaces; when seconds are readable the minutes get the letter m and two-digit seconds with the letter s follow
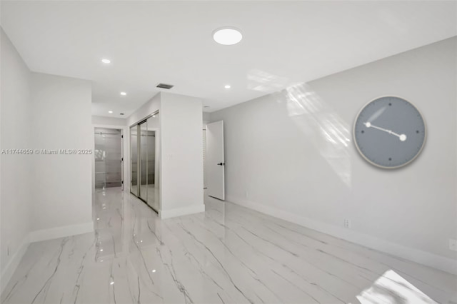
3h48
